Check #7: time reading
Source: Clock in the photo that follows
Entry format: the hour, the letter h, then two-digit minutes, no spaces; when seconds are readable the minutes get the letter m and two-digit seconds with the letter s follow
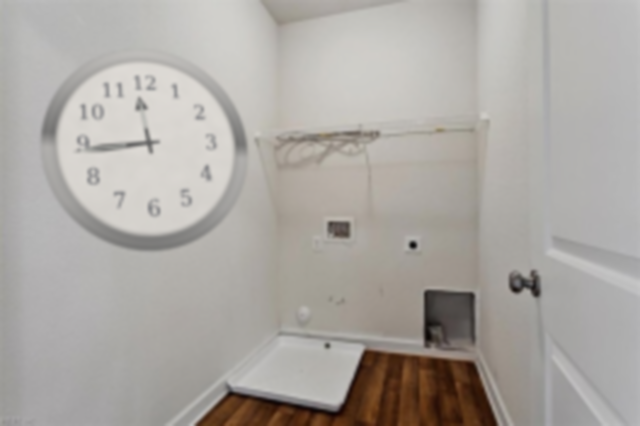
11h44
